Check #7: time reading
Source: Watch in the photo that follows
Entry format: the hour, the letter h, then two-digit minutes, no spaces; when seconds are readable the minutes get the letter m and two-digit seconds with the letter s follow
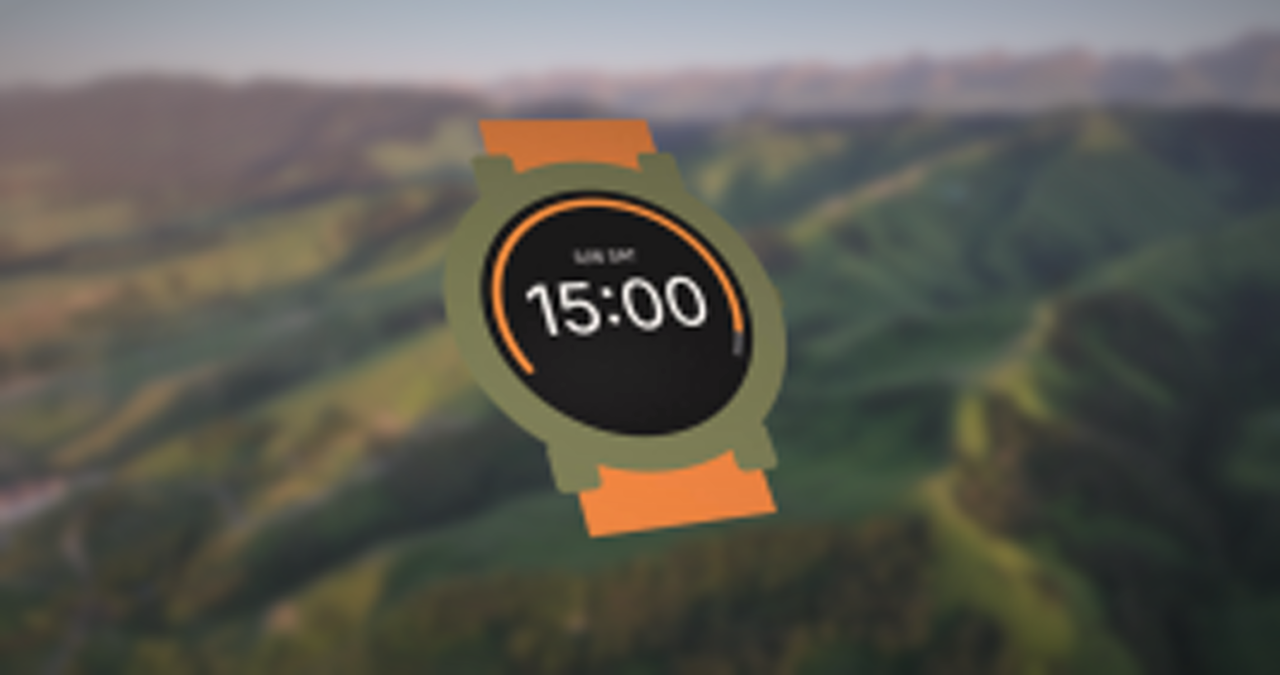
15h00
